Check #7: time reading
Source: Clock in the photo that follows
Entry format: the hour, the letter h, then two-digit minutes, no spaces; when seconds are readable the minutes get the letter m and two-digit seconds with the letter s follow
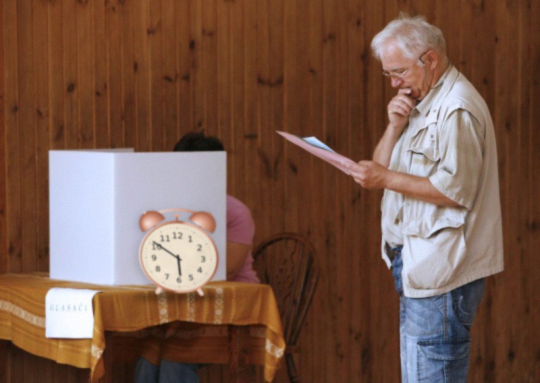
5h51
